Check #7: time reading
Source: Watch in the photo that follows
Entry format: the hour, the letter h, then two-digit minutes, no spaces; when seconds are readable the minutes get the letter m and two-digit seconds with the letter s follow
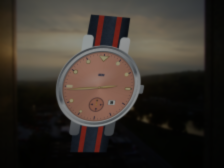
2h44
